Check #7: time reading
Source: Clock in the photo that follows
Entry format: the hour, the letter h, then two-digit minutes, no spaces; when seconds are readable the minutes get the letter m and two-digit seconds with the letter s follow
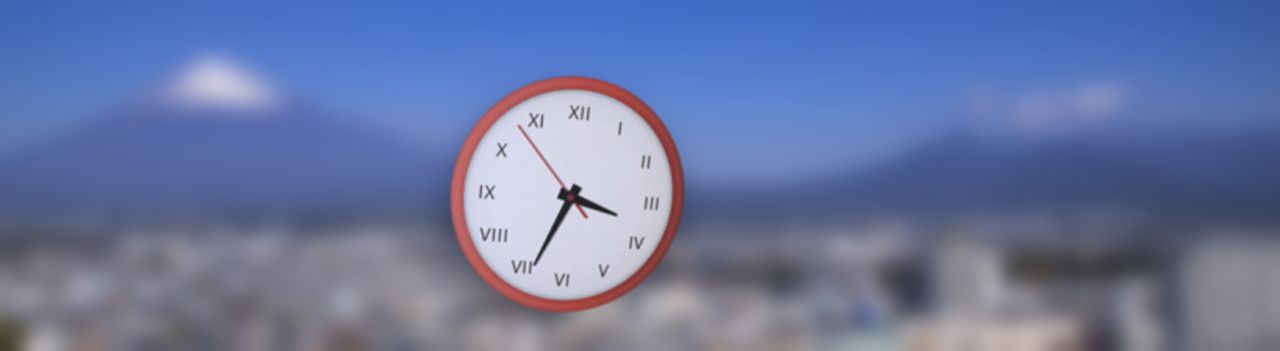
3h33m53s
